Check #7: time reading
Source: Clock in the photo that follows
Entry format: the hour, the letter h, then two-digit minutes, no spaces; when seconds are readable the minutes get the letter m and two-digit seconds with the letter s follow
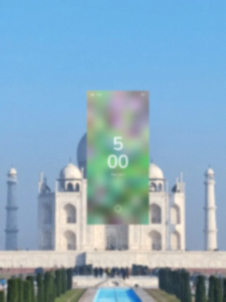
5h00
